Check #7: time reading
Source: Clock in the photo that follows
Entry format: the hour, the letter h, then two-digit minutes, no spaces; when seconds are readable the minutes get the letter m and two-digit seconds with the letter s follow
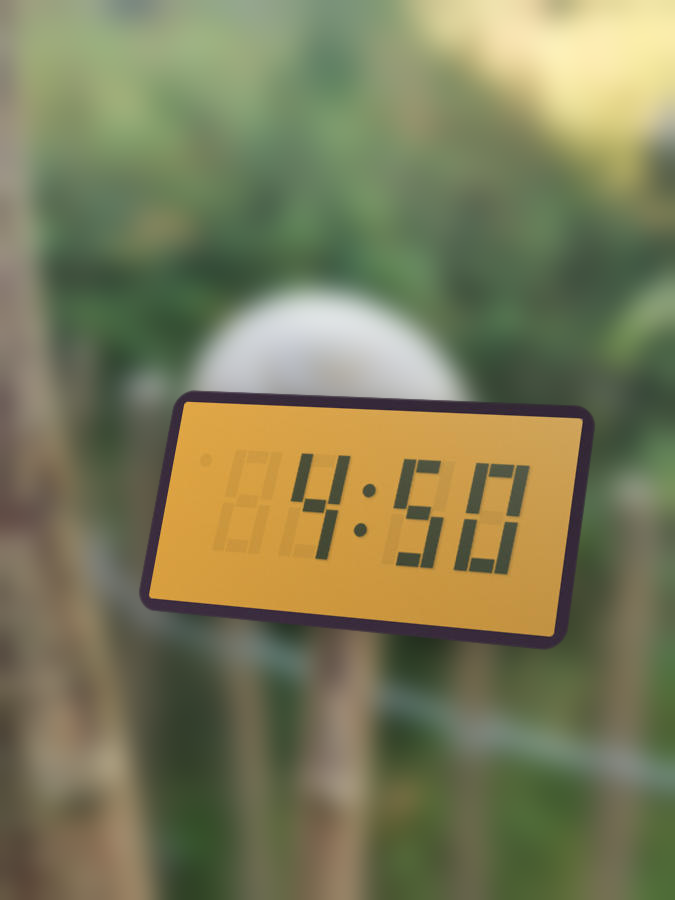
4h50
